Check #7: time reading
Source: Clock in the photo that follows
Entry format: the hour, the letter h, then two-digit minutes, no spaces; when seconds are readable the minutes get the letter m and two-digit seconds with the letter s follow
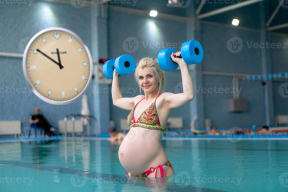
11h51
